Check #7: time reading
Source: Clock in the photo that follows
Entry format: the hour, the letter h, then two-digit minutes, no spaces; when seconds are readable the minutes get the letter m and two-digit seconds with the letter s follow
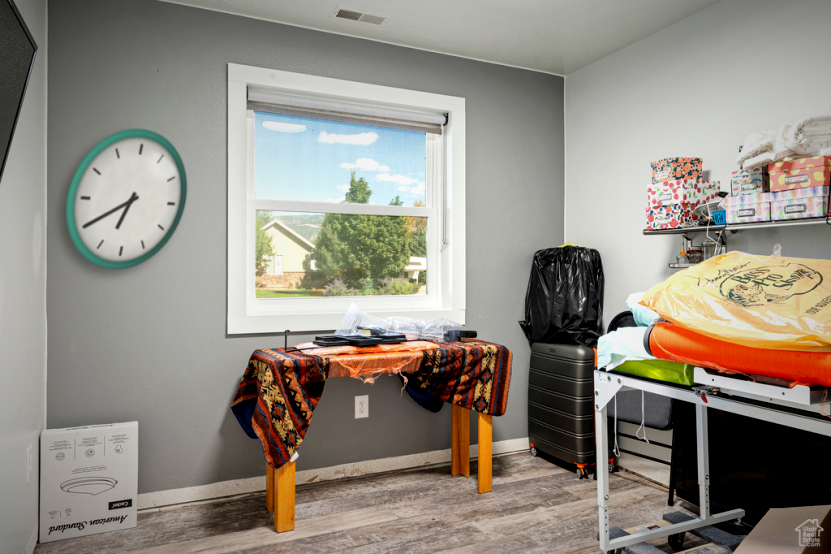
6h40
